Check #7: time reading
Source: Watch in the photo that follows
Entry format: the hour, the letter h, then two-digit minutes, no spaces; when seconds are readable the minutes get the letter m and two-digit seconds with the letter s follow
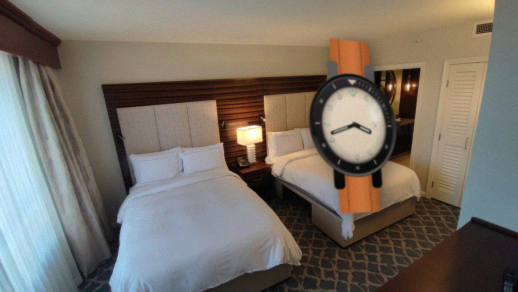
3h42
